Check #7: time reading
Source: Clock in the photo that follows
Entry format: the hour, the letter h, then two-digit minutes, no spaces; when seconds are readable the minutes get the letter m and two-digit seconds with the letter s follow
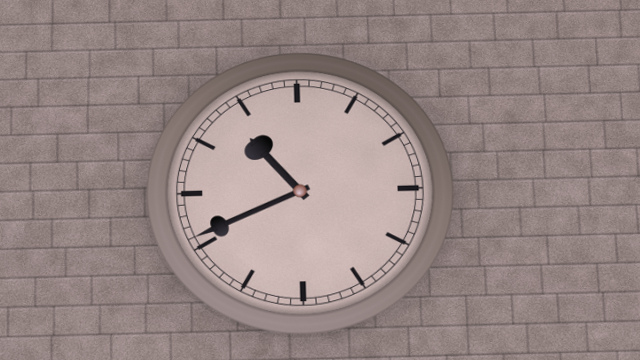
10h41
